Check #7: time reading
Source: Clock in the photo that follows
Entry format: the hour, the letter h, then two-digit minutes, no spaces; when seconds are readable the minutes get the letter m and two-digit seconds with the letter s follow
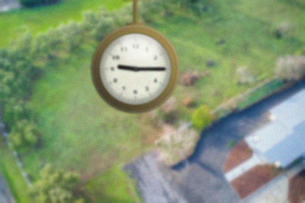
9h15
